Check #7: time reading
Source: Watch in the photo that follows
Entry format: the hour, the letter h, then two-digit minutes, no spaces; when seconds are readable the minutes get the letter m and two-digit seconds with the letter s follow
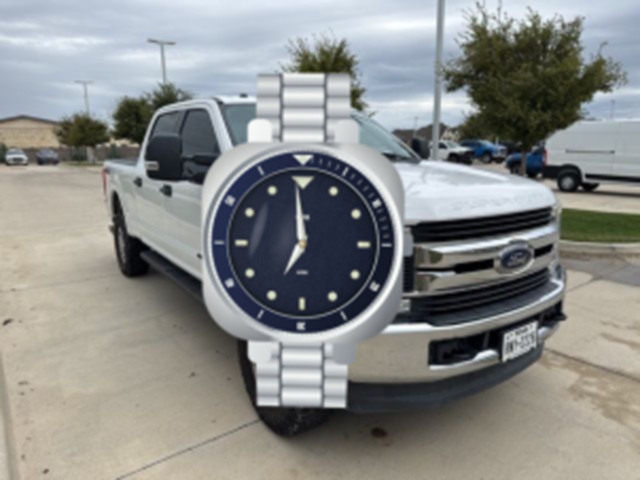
6h59
